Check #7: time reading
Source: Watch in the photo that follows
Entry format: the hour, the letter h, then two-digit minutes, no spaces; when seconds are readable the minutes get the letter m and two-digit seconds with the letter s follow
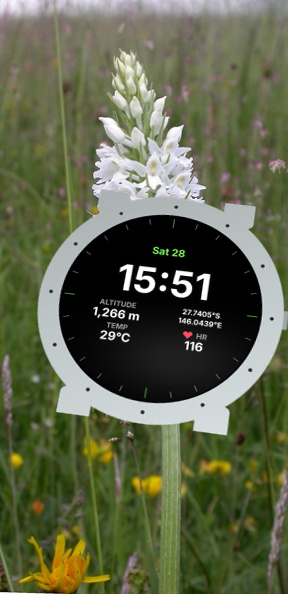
15h51
